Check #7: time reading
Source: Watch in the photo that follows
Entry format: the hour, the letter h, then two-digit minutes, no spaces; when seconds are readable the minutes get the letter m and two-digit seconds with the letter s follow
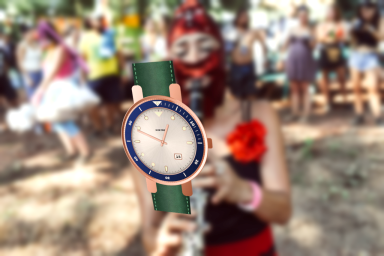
12h49
